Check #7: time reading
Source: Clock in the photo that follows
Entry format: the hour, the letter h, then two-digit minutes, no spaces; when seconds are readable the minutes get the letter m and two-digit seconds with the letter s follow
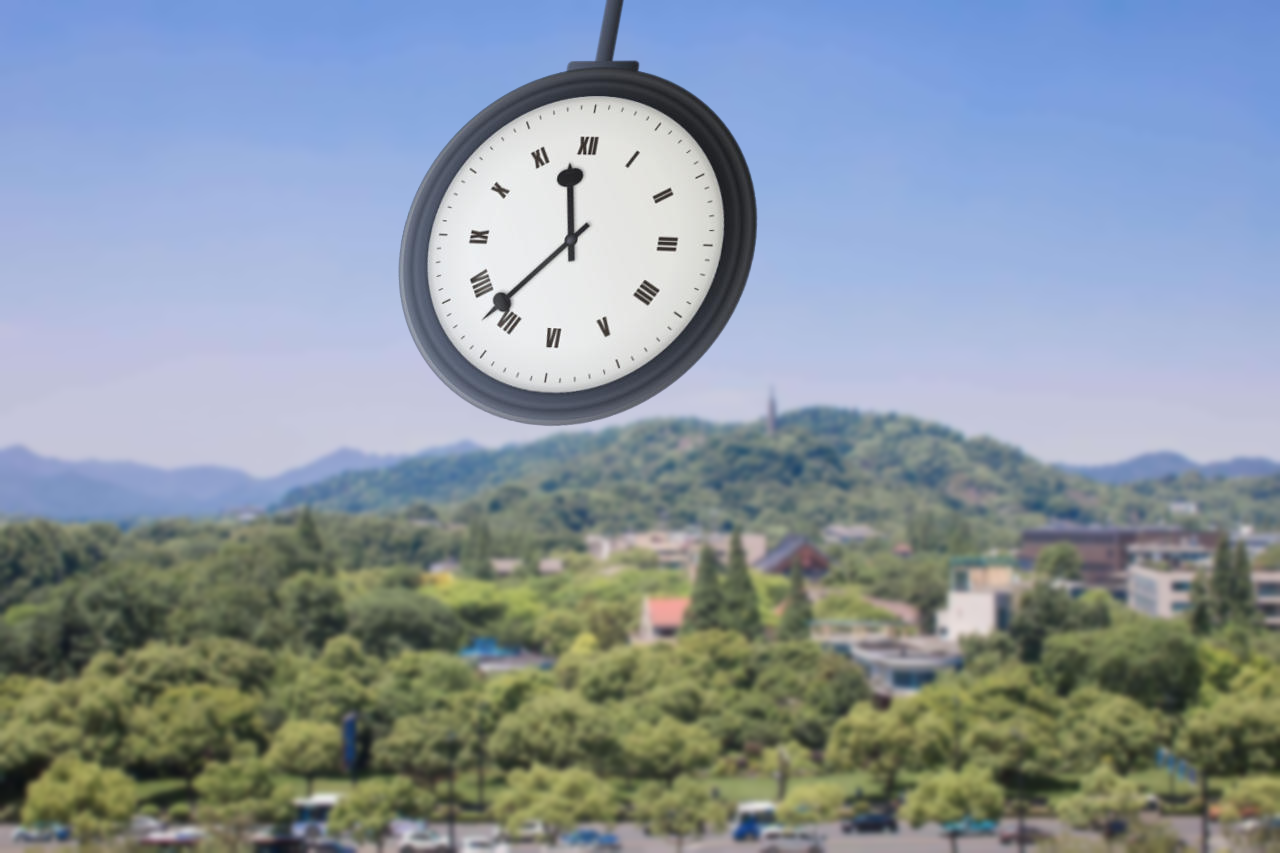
11h37
